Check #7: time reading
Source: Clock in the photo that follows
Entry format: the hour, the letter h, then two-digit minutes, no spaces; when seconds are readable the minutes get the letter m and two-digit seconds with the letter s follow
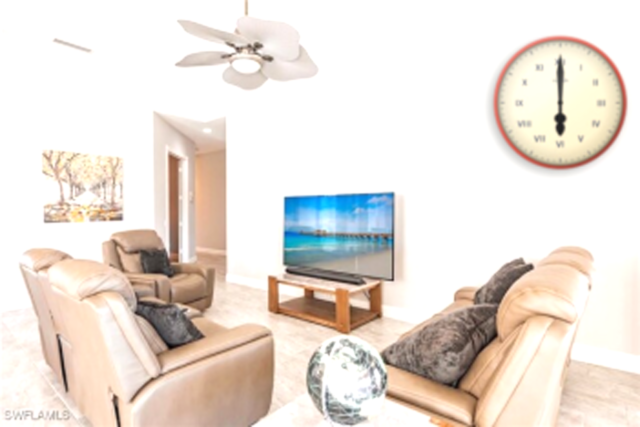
6h00
